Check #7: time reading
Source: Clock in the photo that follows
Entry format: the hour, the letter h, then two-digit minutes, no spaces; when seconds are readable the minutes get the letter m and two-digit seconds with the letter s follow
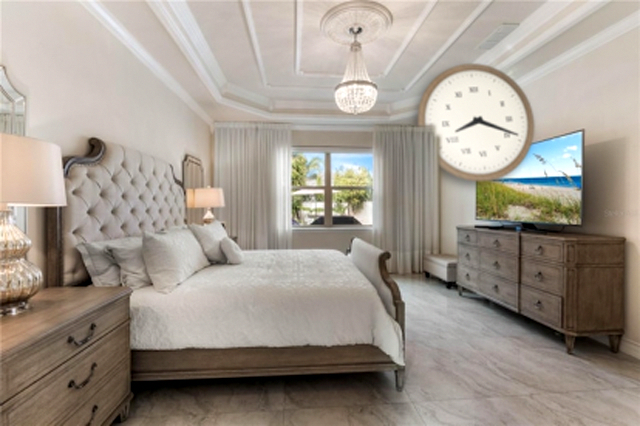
8h19
